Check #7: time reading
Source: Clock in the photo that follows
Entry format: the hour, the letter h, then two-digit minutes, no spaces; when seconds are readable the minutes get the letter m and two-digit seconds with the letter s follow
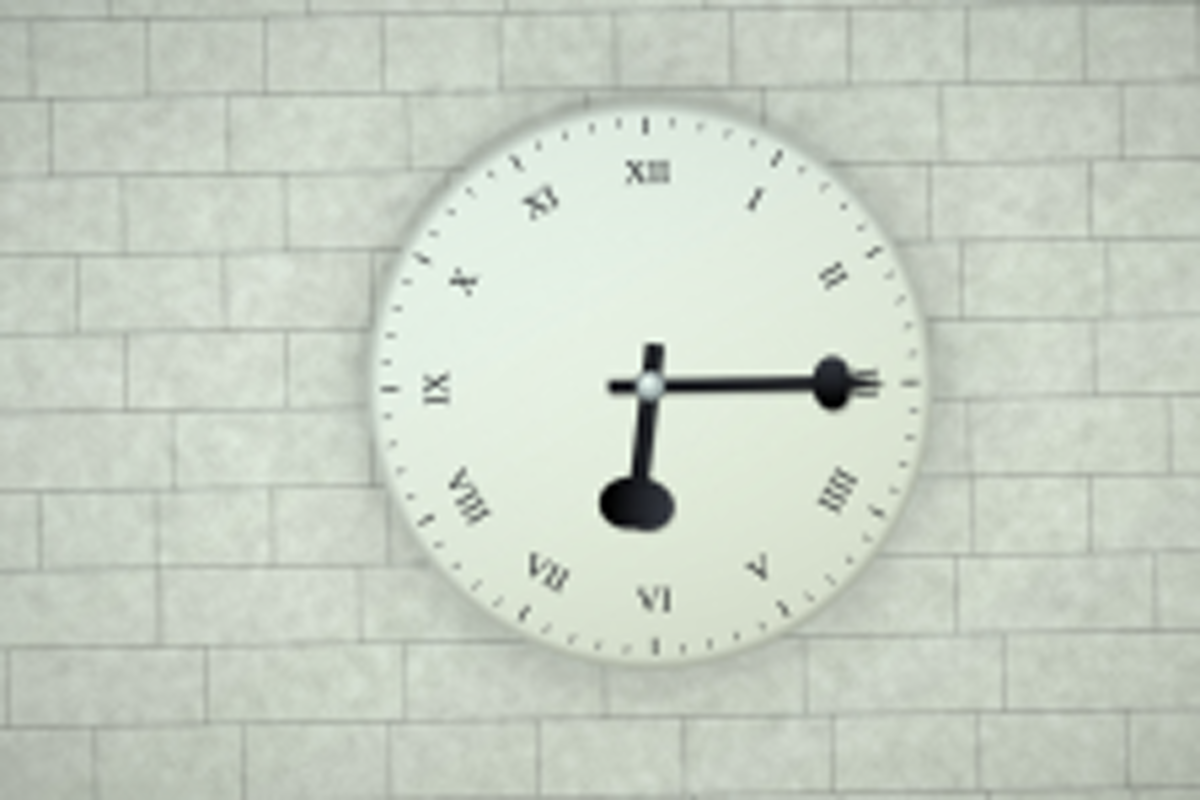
6h15
